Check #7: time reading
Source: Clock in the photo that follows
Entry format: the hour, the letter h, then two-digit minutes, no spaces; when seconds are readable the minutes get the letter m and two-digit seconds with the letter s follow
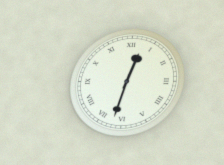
12h32
